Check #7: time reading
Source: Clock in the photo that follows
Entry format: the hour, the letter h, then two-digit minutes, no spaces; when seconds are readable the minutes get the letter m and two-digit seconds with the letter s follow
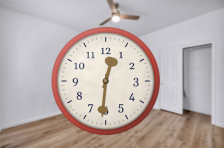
12h31
